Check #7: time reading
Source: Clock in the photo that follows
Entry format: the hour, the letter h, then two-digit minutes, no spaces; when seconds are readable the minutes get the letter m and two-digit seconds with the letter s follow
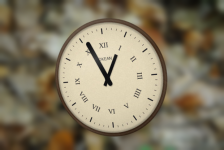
12h56
